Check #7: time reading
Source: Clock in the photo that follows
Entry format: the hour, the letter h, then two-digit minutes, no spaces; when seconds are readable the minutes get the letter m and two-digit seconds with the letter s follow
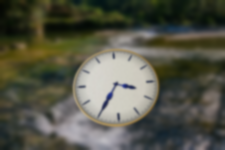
3h35
